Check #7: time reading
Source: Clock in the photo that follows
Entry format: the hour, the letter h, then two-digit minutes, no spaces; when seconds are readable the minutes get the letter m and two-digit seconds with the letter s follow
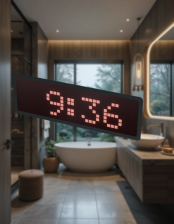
9h36
